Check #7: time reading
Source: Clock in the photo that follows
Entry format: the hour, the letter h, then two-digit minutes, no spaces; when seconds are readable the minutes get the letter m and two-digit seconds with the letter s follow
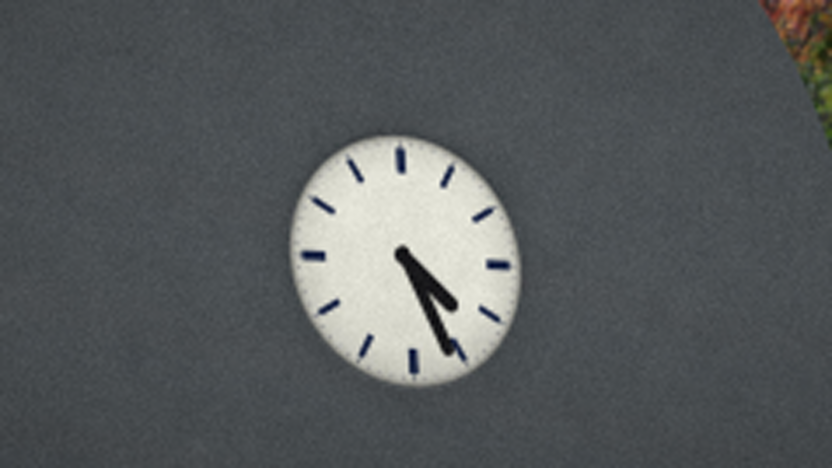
4h26
